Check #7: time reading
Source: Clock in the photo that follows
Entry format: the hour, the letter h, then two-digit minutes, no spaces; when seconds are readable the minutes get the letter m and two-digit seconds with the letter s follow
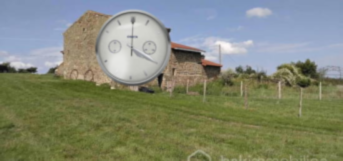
4h20
